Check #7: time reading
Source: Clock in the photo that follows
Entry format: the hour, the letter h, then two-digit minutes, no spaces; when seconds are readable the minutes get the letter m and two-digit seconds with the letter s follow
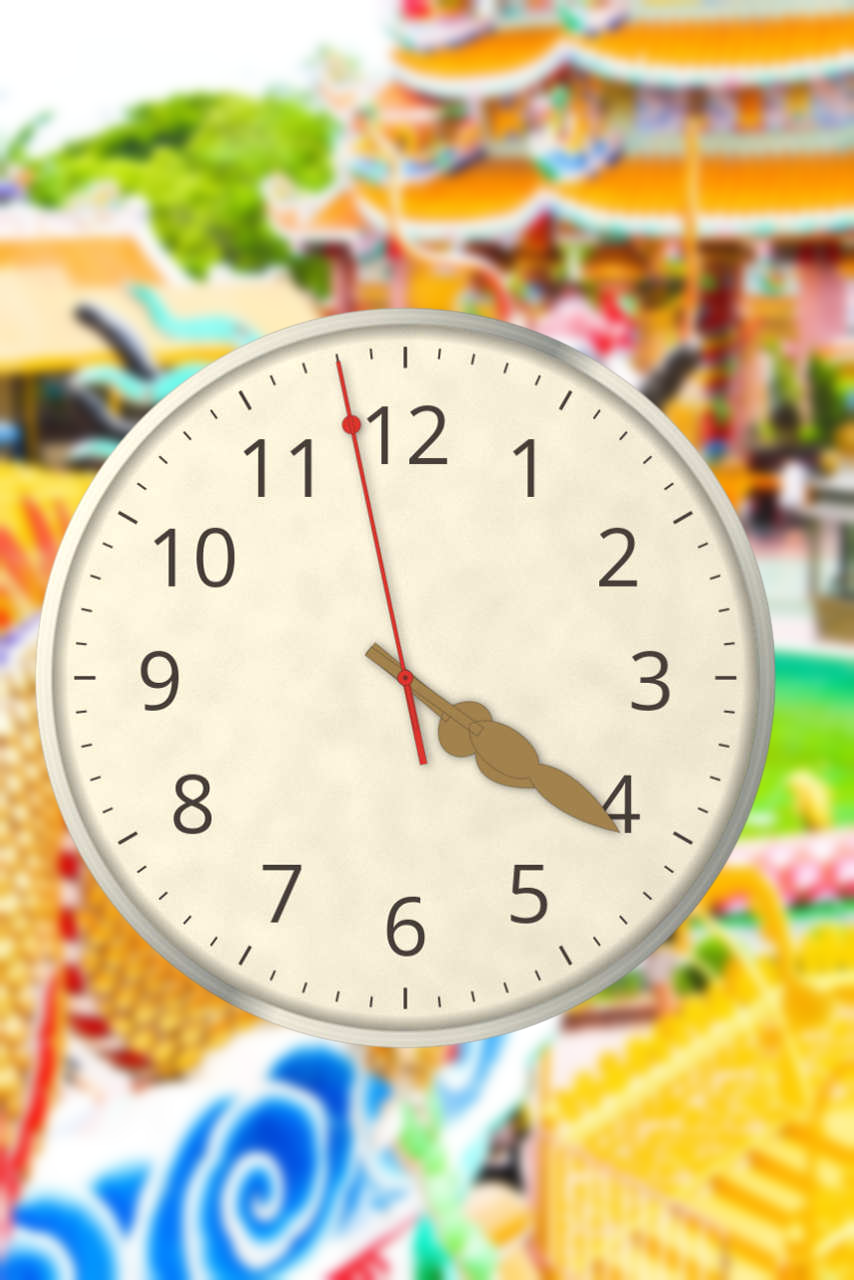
4h20m58s
